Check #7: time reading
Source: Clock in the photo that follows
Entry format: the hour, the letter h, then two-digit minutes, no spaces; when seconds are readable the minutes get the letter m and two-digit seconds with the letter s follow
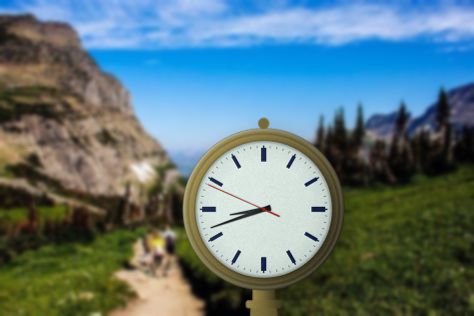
8h41m49s
